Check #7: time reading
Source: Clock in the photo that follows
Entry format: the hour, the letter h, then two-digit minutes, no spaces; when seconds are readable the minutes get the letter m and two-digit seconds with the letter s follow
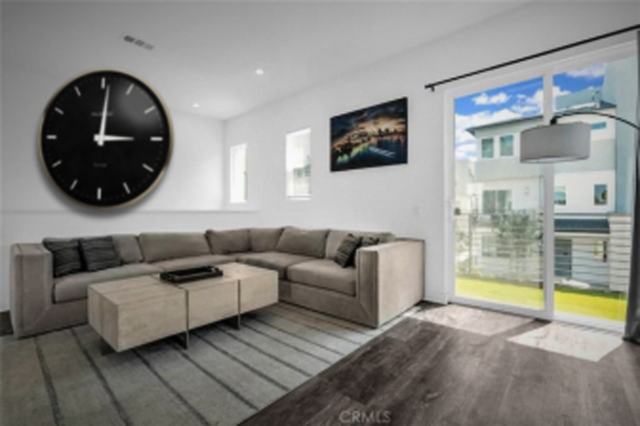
3h01
